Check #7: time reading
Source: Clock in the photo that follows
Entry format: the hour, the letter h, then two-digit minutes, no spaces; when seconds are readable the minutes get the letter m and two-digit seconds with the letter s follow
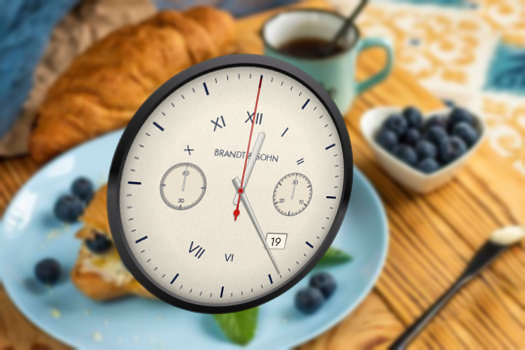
12h24
